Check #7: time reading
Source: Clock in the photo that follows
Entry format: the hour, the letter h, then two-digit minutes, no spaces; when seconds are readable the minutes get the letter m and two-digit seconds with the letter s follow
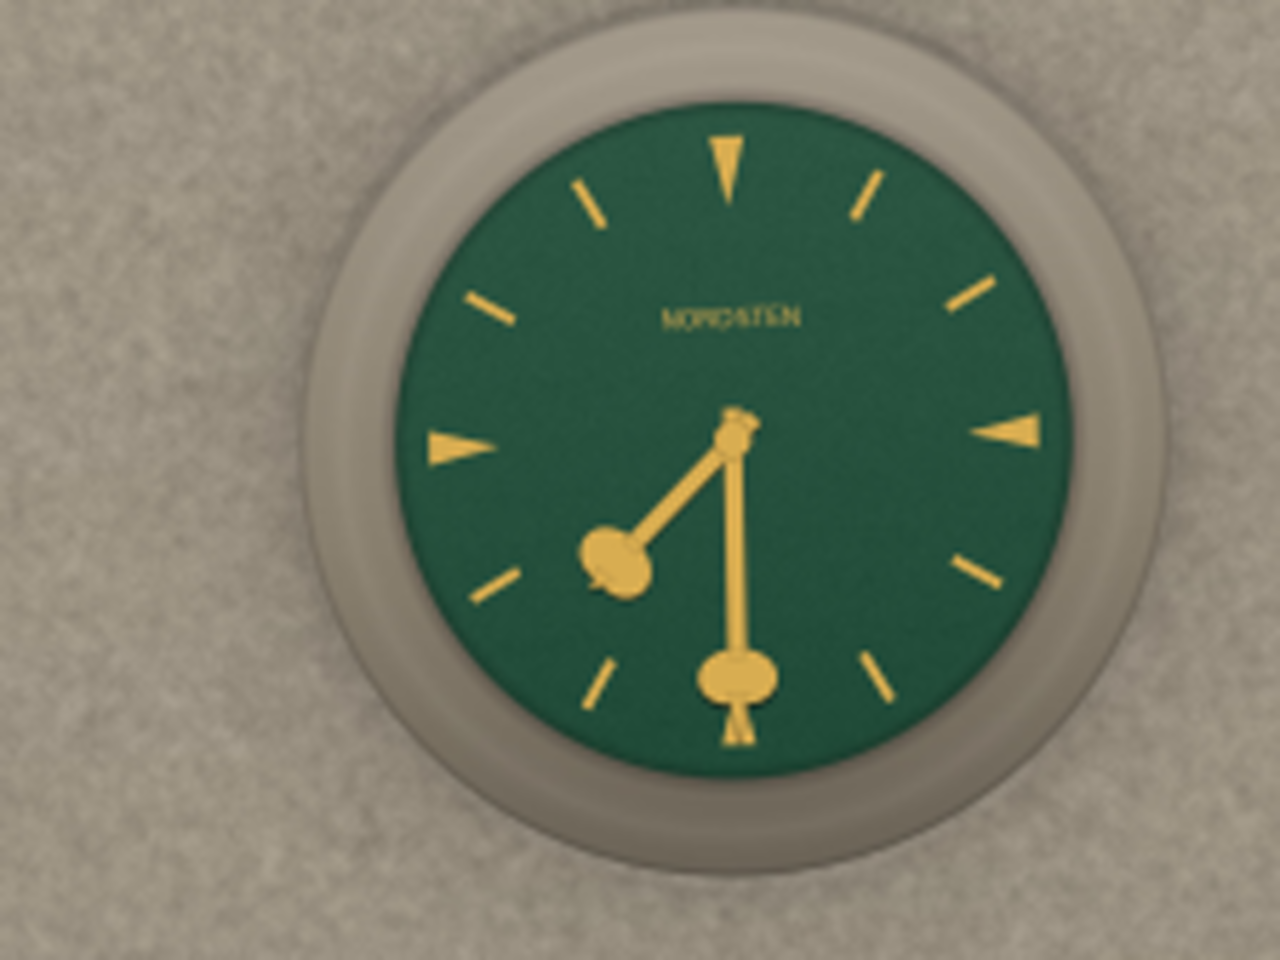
7h30
